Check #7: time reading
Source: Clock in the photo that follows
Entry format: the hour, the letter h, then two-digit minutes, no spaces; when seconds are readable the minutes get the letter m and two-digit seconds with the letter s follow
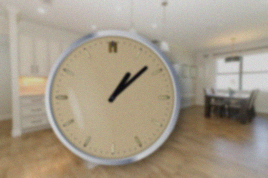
1h08
